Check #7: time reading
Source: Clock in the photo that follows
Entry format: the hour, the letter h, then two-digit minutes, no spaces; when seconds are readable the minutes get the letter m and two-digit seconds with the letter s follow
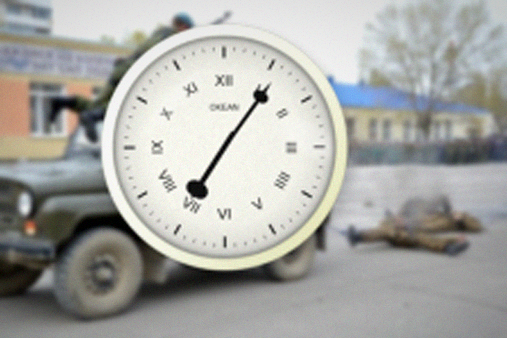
7h06
